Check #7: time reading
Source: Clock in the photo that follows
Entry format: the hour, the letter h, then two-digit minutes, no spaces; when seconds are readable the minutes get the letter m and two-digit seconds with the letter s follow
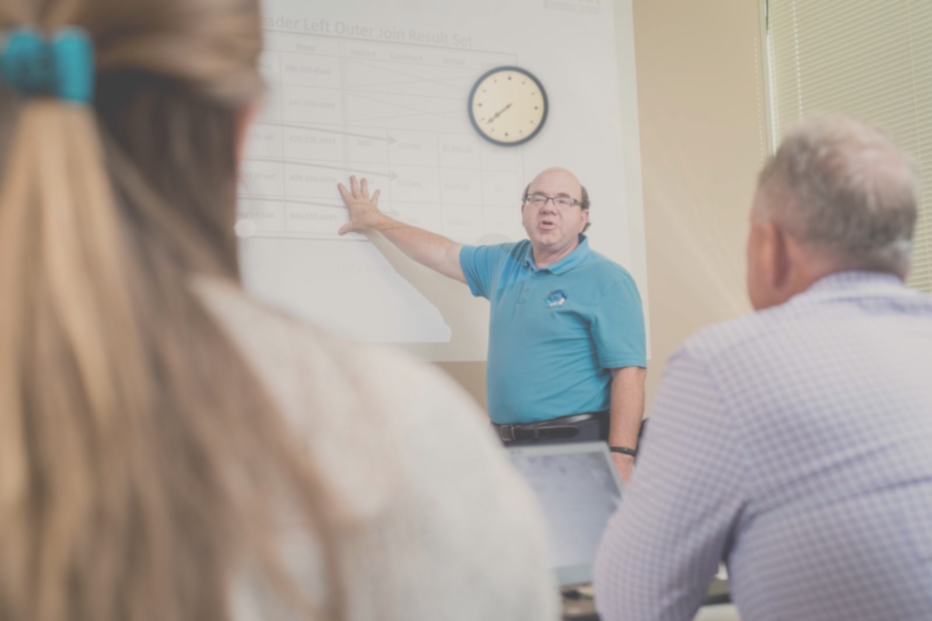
7h38
